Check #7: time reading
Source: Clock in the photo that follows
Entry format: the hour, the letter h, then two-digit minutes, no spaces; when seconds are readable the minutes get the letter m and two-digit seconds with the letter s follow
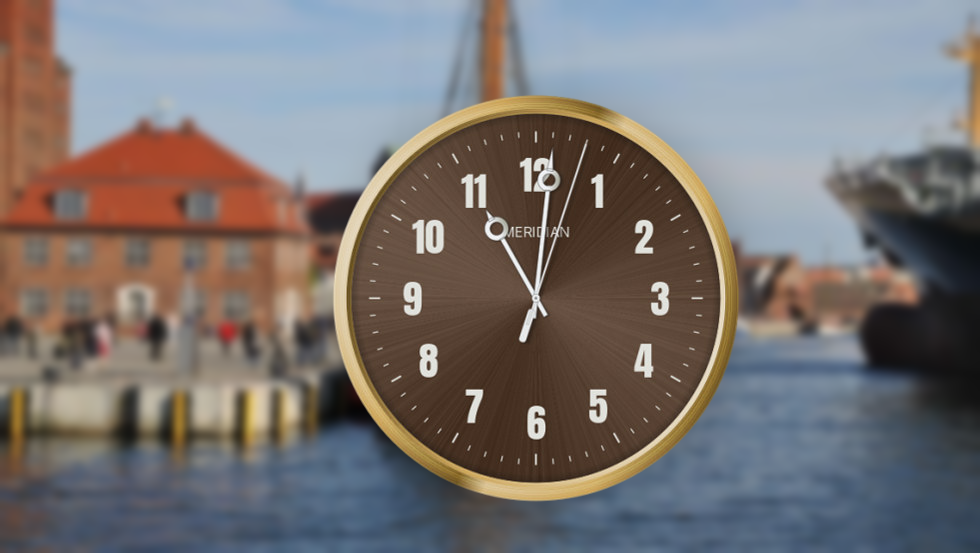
11h01m03s
